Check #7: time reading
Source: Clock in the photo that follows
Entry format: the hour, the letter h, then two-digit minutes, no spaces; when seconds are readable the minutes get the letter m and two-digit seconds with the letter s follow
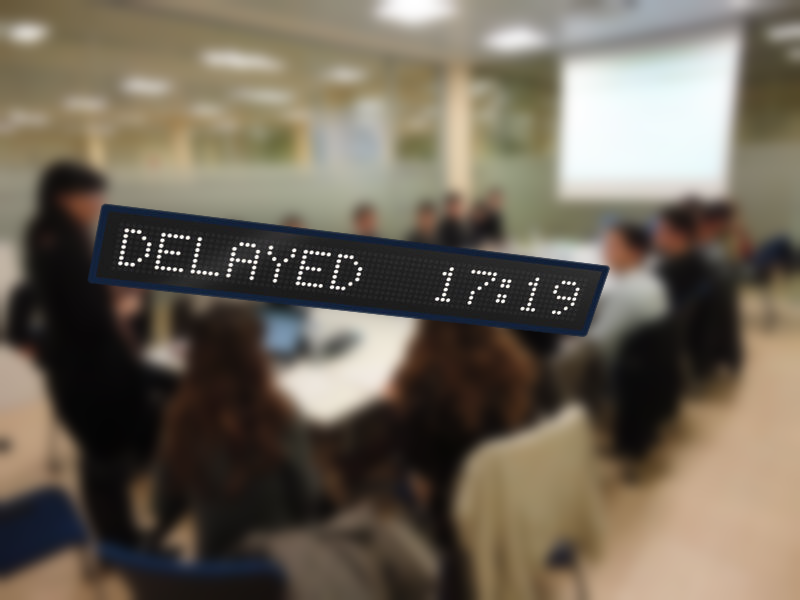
17h19
